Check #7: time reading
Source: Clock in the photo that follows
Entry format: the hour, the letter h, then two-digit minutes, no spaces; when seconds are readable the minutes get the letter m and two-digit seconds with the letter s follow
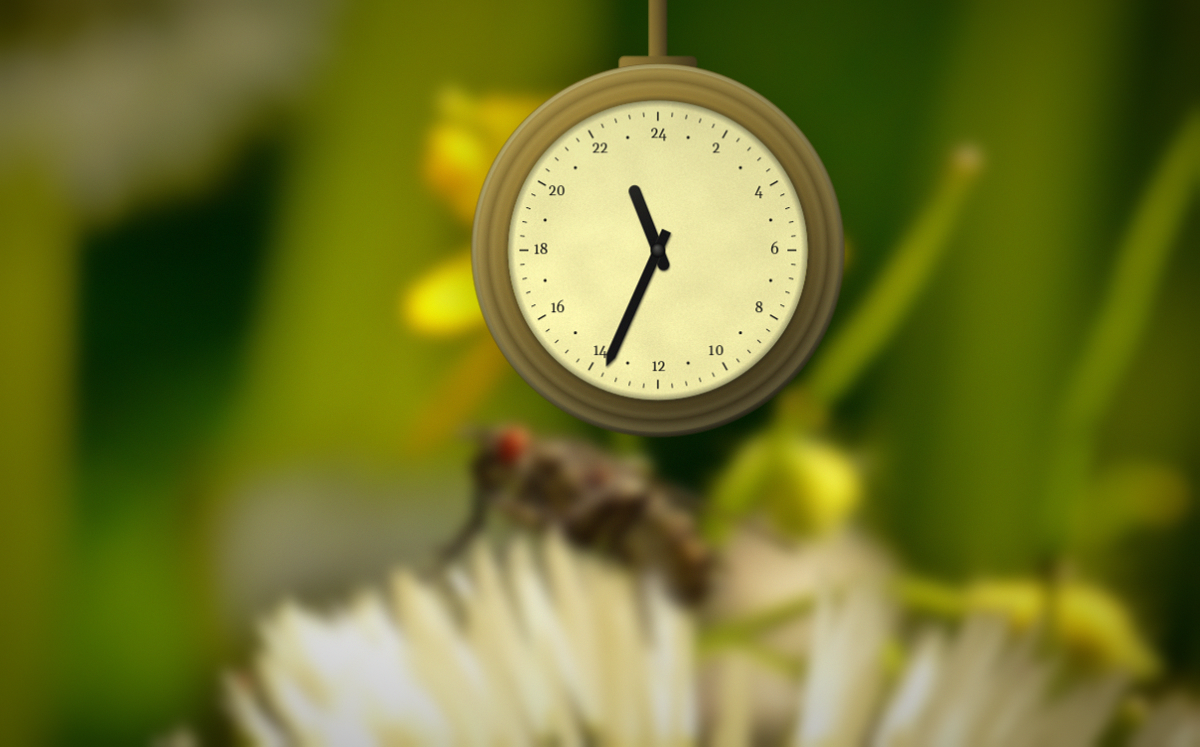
22h34
